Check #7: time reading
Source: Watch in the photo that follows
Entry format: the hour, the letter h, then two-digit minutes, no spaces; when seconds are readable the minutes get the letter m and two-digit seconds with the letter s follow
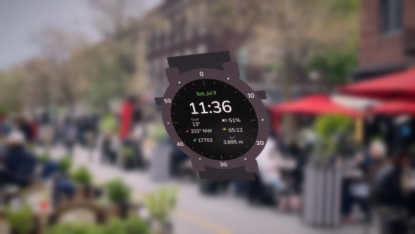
11h36
